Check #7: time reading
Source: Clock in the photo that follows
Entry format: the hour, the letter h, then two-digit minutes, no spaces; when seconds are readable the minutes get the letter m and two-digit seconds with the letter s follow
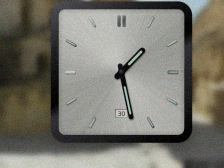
1h28
